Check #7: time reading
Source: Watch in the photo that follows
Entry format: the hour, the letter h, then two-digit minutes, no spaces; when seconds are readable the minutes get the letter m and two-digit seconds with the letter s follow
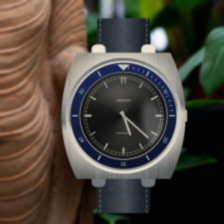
5h22
